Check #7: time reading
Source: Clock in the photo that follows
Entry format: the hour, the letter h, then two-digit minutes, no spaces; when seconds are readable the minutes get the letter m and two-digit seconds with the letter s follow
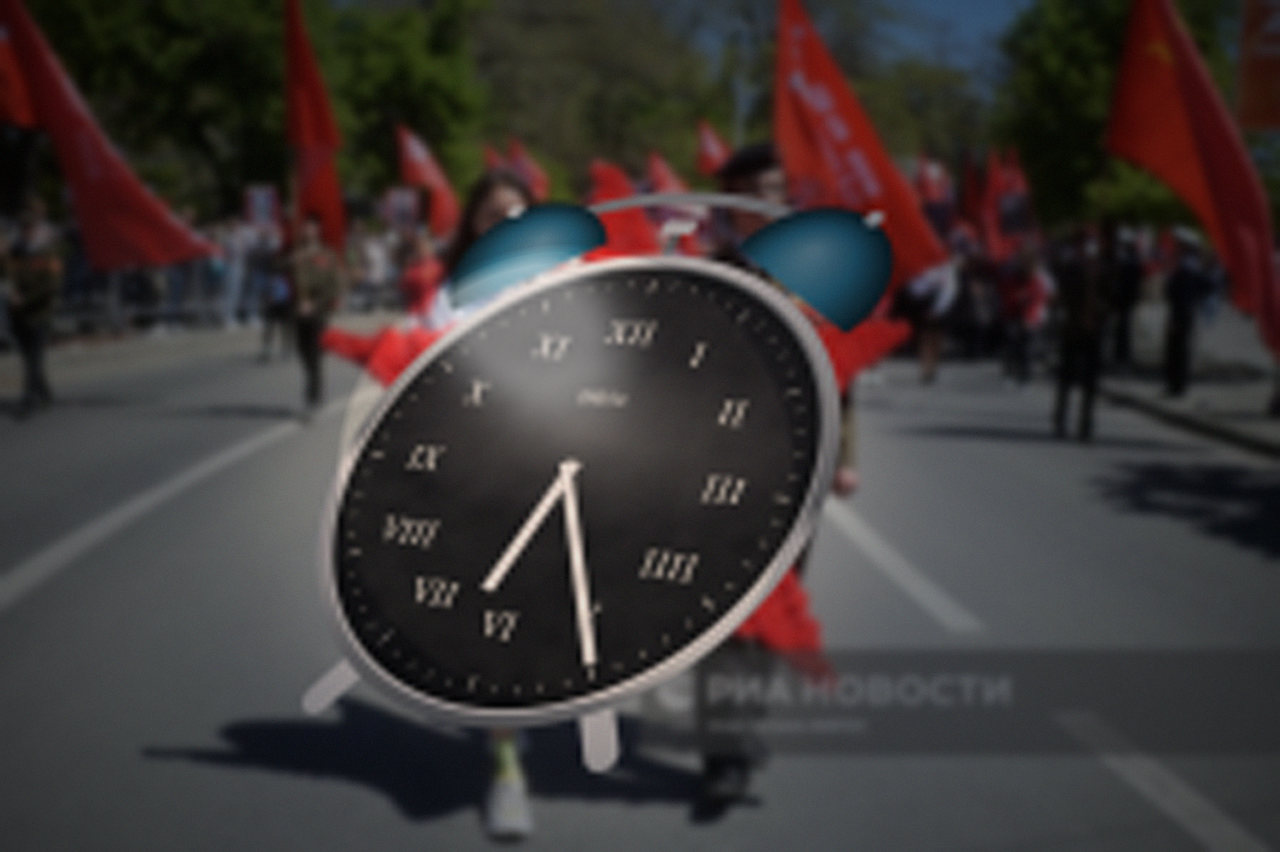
6h25
